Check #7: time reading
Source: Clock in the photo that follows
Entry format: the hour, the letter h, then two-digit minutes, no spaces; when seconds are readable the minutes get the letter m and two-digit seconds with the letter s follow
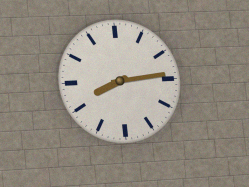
8h14
